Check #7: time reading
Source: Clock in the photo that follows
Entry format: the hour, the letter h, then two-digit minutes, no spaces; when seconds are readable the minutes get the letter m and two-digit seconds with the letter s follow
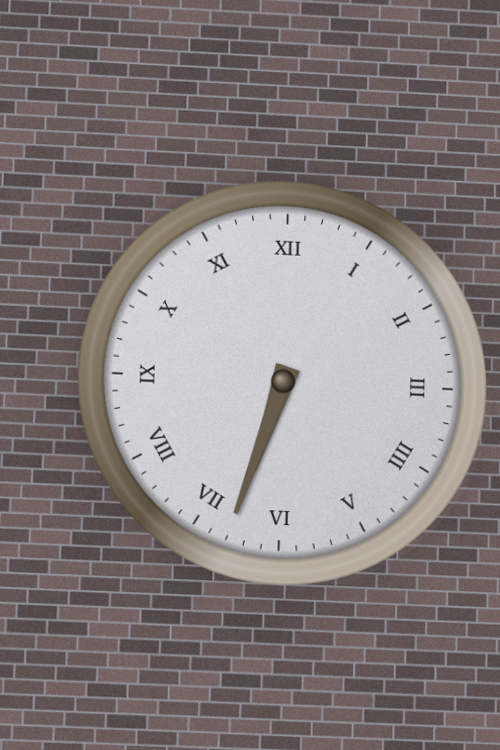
6h33
